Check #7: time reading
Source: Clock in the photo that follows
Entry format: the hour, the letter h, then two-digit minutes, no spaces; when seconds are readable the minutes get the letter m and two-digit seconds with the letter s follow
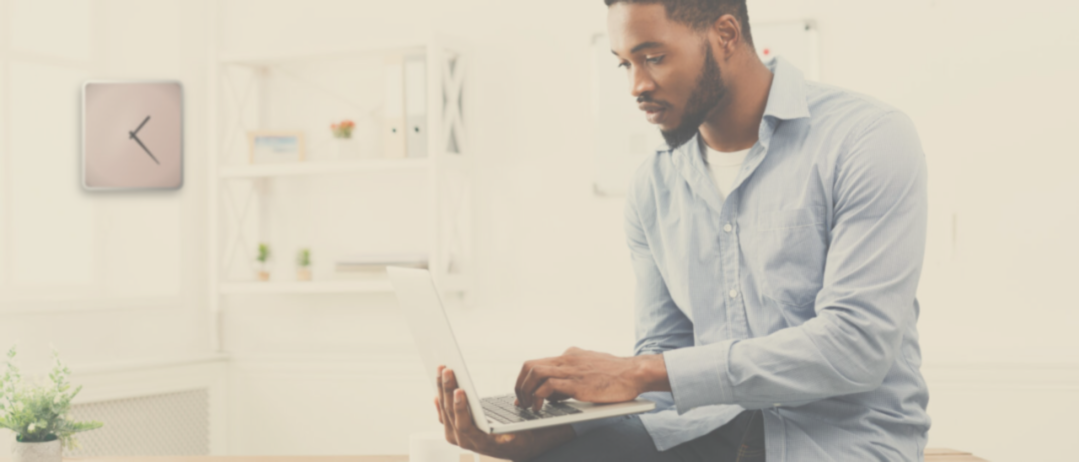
1h23
